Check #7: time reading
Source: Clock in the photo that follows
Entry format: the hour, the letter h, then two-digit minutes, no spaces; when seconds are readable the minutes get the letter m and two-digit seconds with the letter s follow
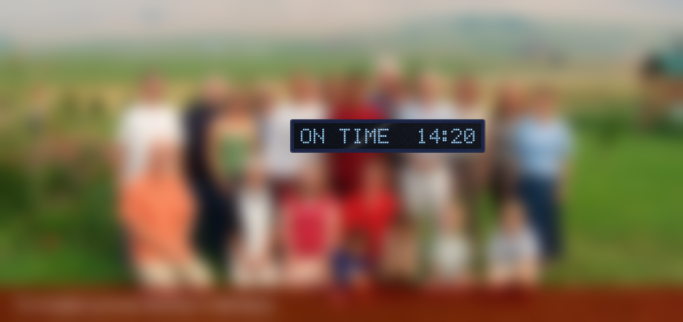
14h20
